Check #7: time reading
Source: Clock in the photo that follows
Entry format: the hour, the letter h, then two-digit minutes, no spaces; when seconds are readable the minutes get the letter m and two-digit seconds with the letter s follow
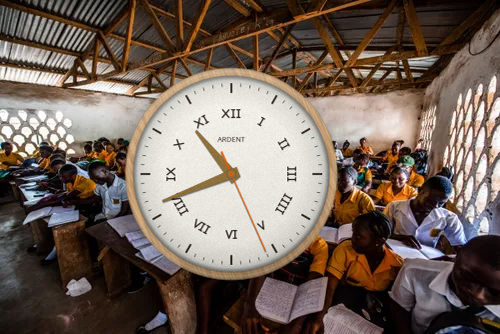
10h41m26s
